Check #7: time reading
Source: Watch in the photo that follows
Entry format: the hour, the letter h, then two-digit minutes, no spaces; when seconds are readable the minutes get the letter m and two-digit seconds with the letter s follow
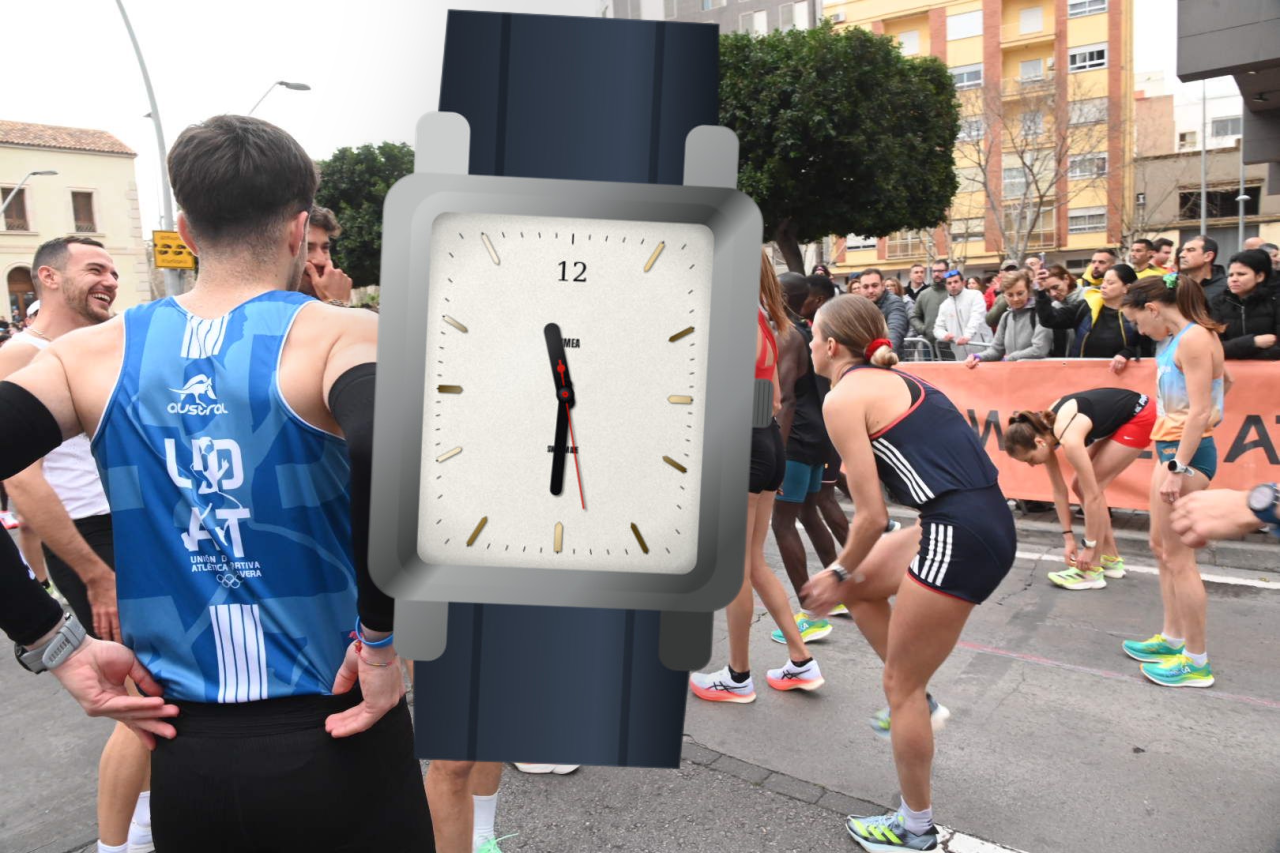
11h30m28s
